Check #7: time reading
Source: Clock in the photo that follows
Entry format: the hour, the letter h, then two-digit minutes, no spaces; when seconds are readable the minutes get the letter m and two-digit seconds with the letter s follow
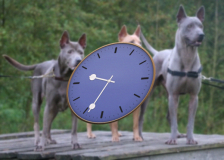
9h34
